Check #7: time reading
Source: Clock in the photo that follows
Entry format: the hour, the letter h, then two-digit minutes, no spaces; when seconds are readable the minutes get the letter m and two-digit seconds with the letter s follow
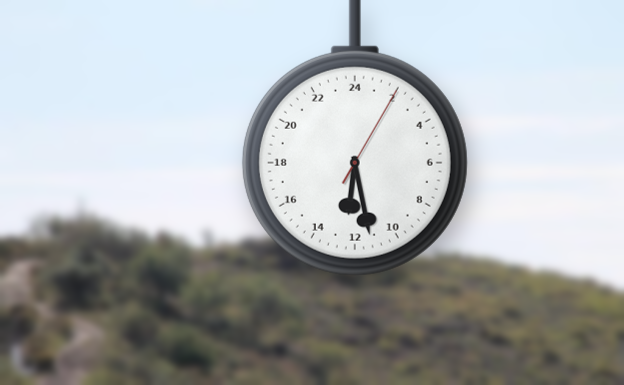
12h28m05s
